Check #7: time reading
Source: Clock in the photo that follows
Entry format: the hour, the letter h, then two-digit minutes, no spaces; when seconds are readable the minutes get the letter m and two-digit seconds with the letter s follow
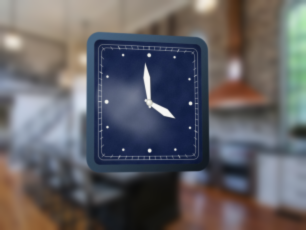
3h59
